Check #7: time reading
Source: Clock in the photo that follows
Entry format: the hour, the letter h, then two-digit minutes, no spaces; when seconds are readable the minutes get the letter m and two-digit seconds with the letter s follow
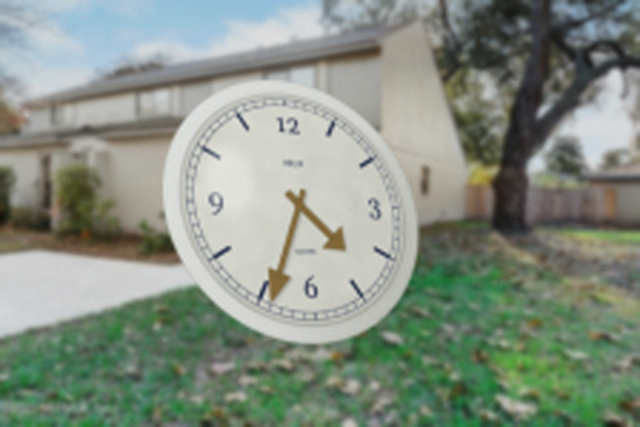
4h34
